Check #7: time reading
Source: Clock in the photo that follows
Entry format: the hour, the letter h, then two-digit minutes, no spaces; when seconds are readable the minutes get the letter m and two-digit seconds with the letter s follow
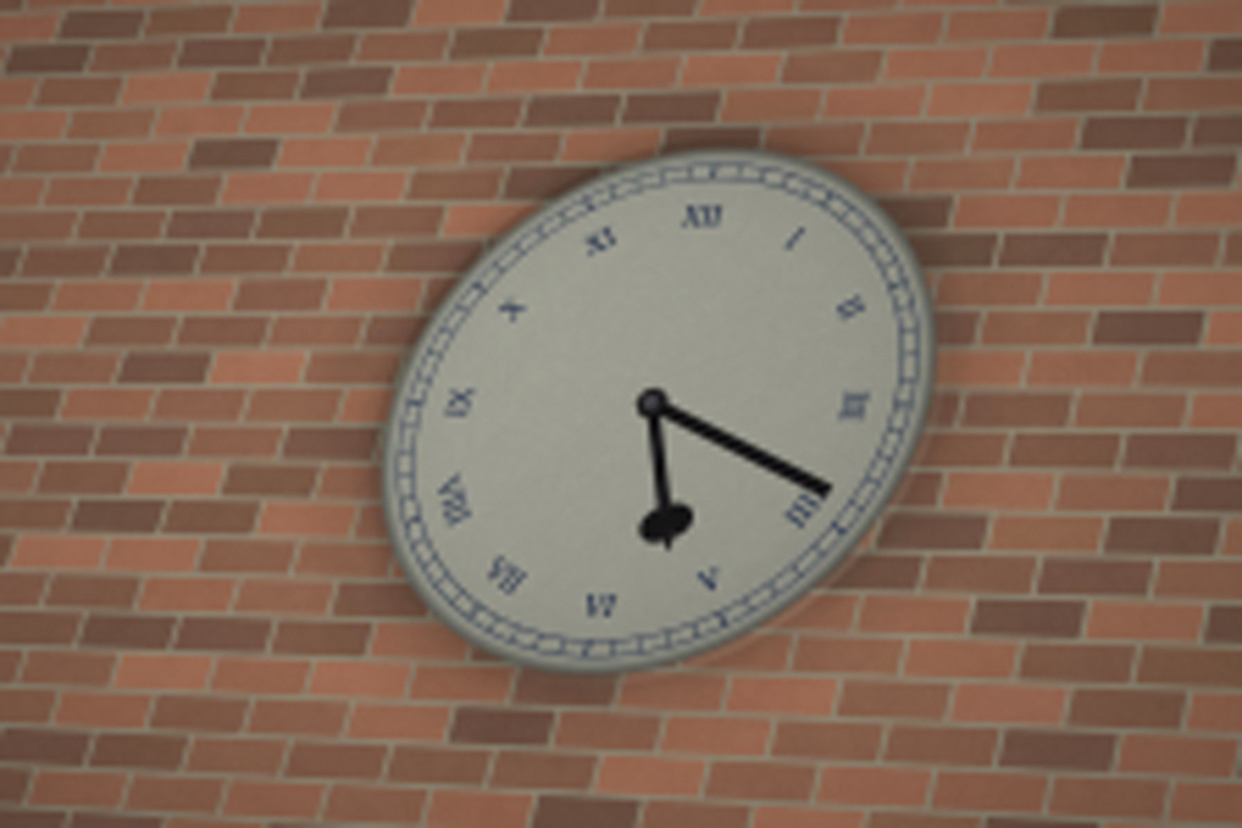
5h19
